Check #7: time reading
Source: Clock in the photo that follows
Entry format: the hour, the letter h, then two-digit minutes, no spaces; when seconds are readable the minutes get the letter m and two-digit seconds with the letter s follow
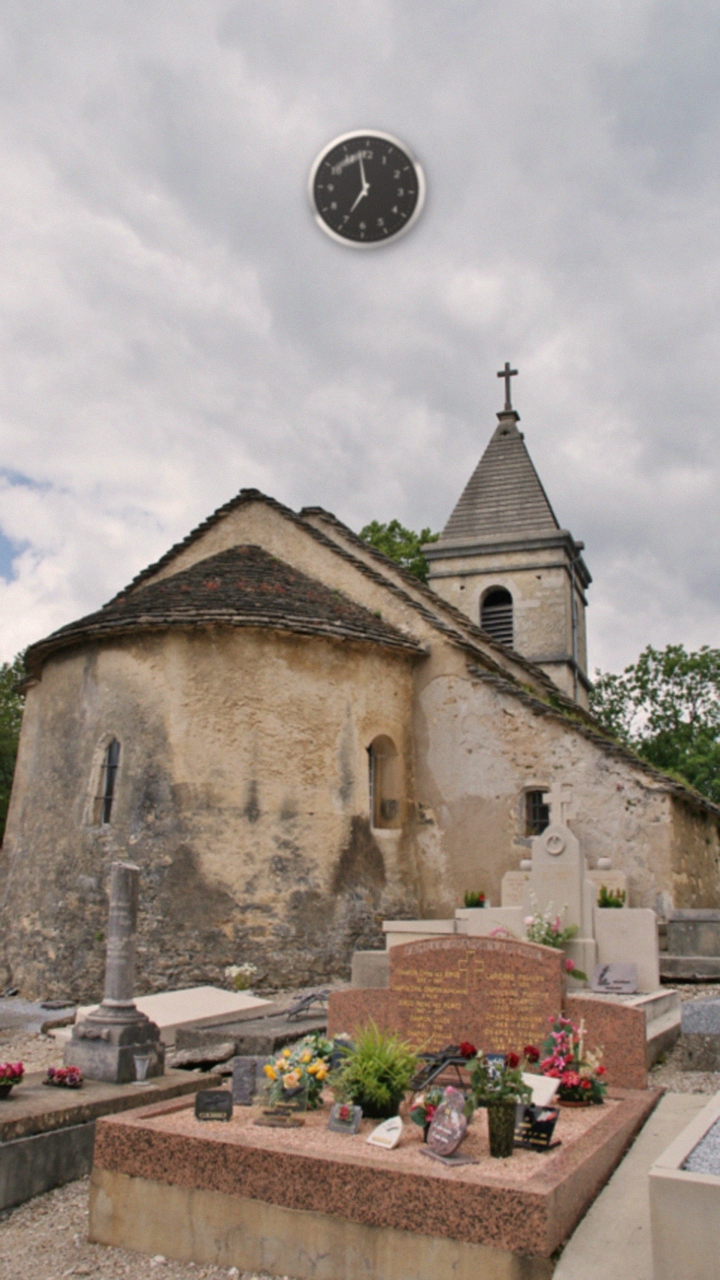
6h58
